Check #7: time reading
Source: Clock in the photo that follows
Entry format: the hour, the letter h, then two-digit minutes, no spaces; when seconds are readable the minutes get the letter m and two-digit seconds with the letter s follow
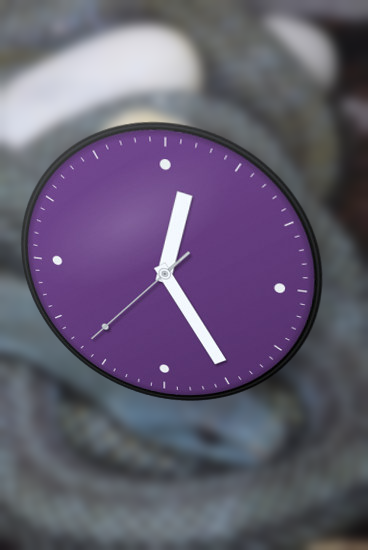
12h24m37s
